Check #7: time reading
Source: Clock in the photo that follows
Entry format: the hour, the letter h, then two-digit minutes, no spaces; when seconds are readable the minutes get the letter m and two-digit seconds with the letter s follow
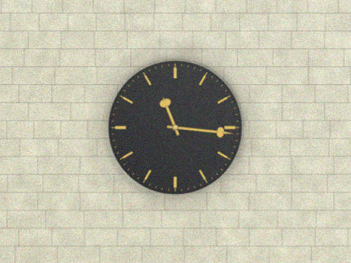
11h16
